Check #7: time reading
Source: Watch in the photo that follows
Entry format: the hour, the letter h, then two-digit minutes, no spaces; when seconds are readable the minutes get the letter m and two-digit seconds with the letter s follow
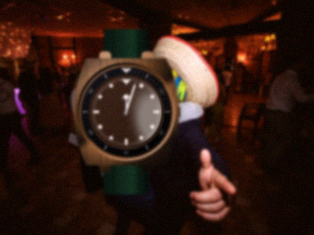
12h03
